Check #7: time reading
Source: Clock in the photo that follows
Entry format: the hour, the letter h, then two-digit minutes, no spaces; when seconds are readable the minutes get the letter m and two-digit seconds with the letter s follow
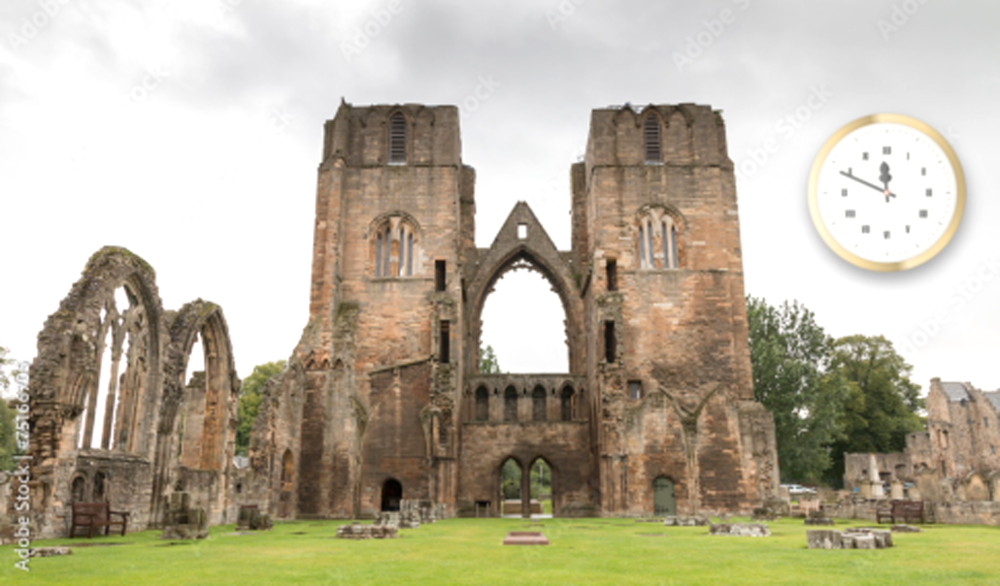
11h49
